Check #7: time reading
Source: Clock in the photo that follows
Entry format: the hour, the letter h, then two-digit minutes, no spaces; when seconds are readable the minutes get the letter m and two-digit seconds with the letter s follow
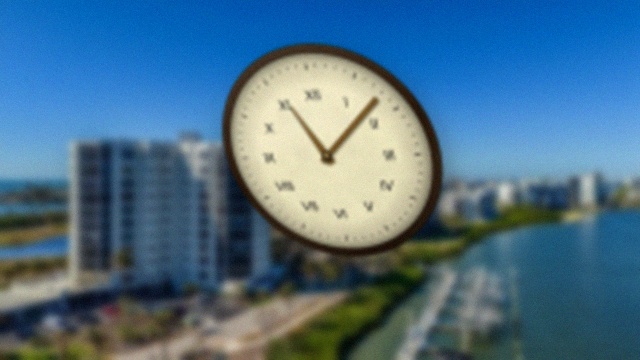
11h08
